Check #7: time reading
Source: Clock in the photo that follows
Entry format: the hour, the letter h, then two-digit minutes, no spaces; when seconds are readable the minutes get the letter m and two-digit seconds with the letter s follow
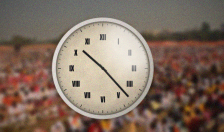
10h23
